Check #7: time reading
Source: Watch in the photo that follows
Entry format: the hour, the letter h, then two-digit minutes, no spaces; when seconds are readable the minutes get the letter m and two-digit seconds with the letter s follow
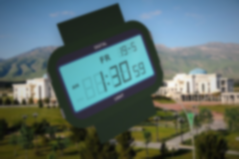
1h30
